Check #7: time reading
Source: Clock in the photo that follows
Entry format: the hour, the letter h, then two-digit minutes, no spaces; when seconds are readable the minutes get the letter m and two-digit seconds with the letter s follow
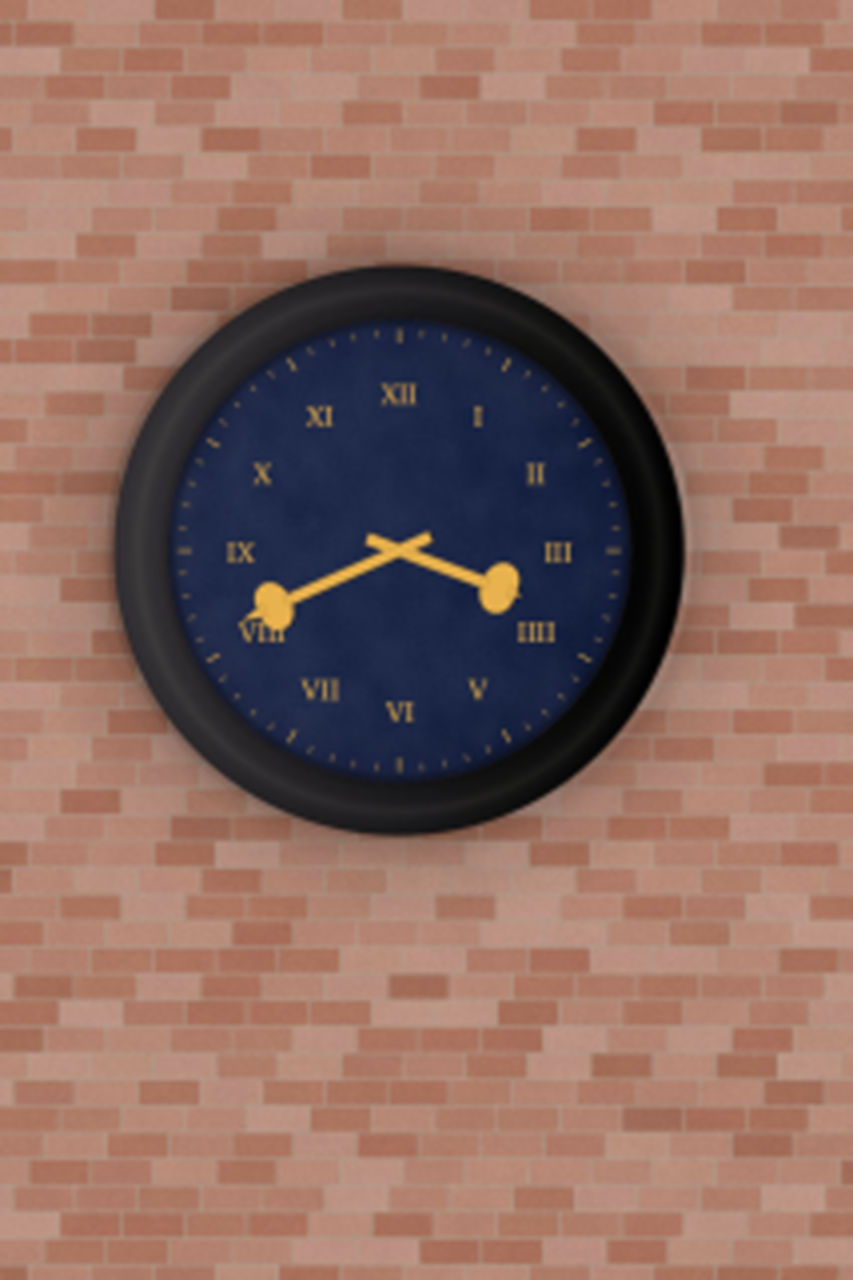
3h41
